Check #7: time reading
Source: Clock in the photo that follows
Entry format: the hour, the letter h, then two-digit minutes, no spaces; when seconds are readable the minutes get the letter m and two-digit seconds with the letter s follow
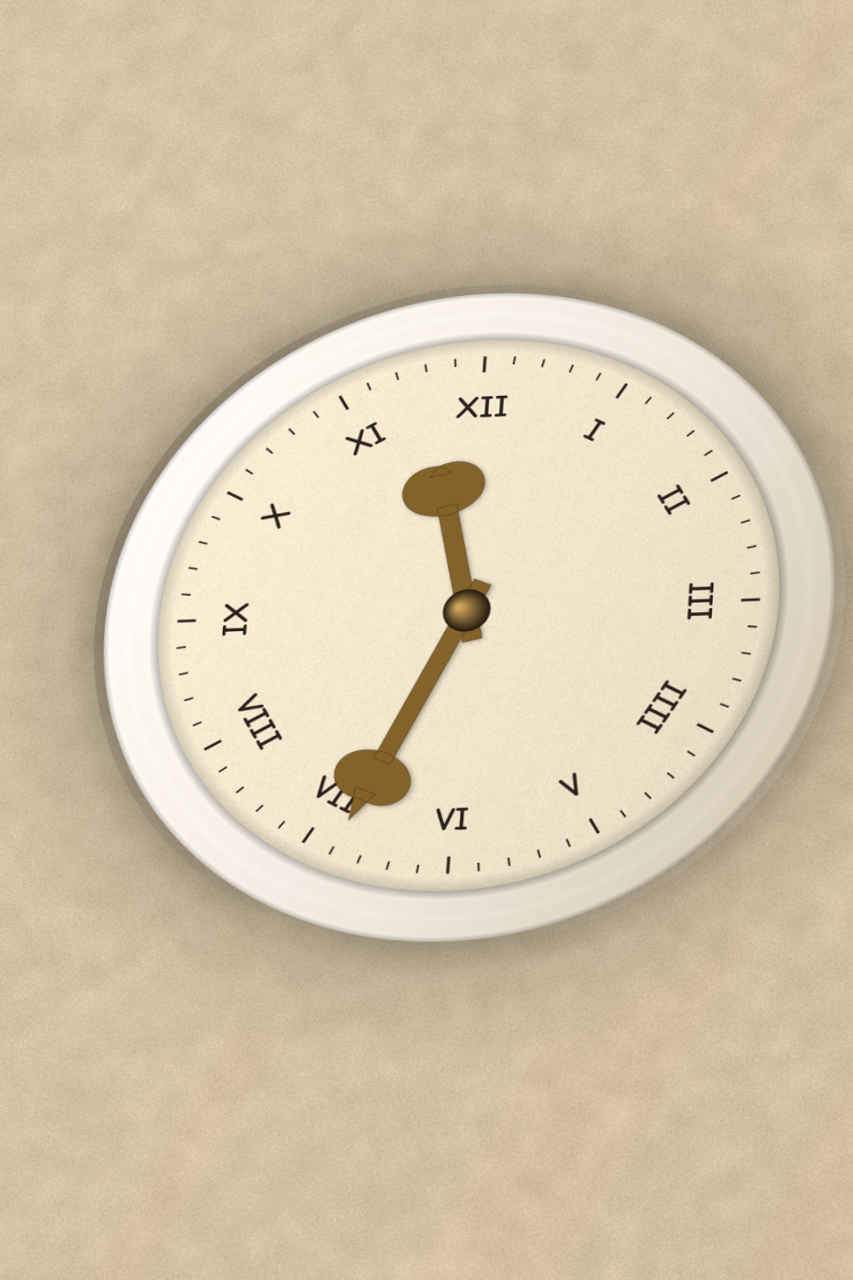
11h34
